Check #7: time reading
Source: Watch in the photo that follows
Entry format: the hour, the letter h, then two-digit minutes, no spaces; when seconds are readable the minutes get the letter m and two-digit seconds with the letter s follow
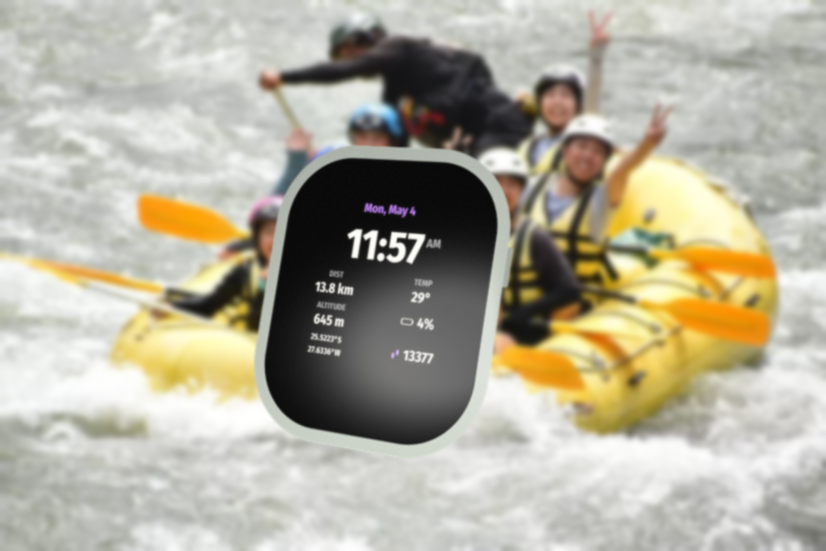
11h57
